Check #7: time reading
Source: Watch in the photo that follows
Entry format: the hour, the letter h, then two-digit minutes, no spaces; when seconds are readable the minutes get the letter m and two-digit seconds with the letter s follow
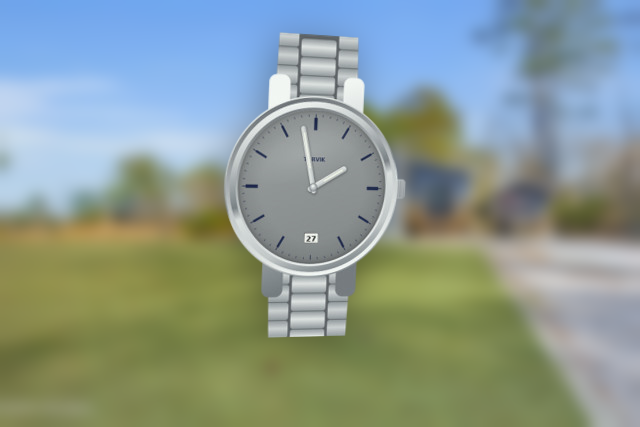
1h58
